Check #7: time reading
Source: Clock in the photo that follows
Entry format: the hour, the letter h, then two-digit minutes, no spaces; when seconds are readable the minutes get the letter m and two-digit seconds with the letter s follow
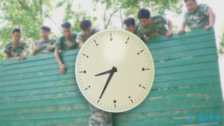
8h35
